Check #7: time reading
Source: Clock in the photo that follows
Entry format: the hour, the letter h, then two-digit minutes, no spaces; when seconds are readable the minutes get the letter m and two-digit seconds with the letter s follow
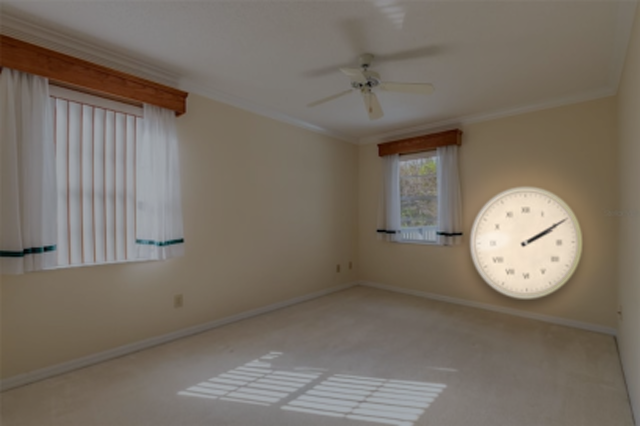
2h10
